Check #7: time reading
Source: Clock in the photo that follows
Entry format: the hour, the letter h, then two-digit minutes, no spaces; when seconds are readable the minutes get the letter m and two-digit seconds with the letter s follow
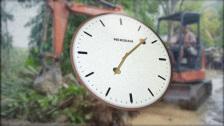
7h08
